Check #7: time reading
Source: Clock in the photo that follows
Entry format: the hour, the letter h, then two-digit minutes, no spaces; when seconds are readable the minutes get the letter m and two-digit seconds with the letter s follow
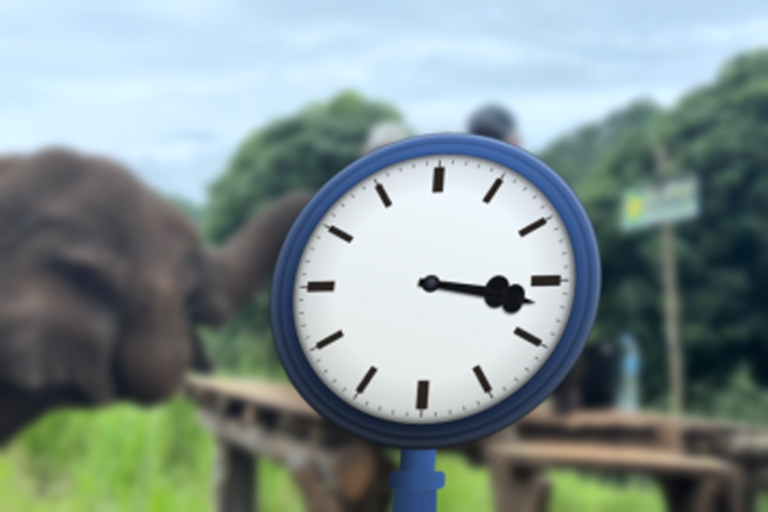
3h17
